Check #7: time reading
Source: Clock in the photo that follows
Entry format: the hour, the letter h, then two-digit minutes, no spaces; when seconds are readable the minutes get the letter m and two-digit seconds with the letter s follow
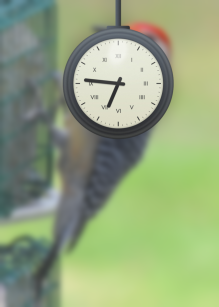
6h46
